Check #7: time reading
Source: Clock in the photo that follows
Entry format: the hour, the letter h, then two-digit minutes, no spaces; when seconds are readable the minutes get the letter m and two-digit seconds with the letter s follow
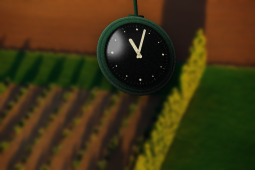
11h03
